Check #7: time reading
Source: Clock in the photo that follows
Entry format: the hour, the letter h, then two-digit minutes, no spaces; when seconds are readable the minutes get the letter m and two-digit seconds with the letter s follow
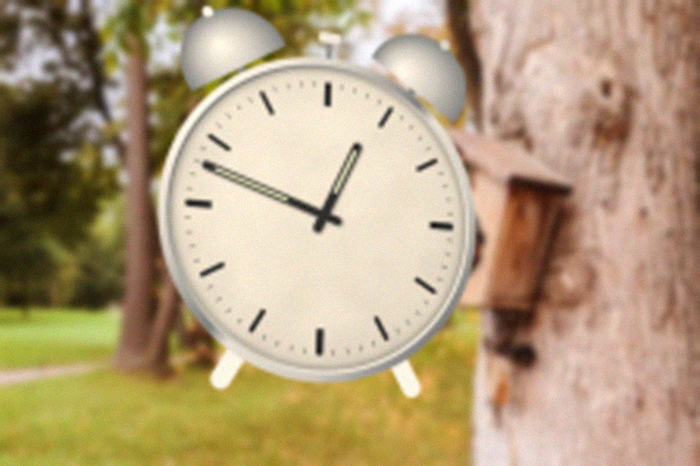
12h48
